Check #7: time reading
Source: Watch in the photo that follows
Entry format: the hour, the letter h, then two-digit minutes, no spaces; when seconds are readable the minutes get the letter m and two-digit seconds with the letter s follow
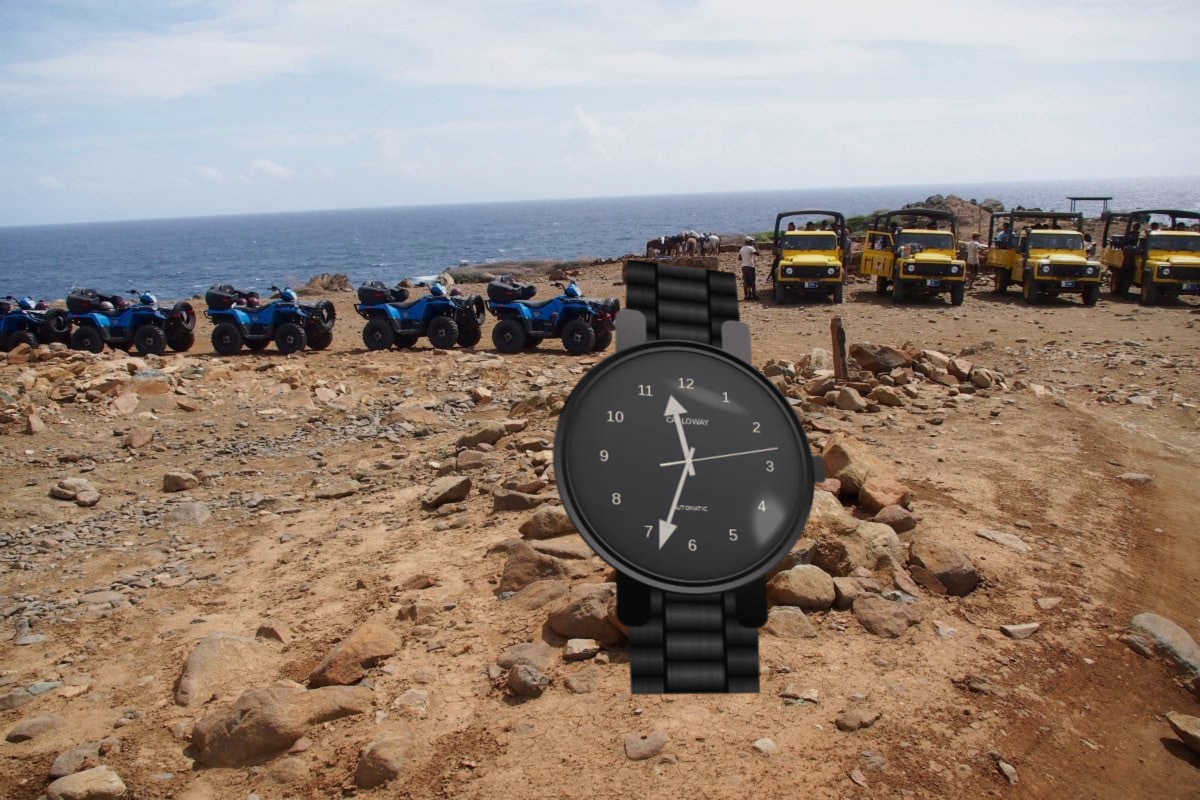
11h33m13s
